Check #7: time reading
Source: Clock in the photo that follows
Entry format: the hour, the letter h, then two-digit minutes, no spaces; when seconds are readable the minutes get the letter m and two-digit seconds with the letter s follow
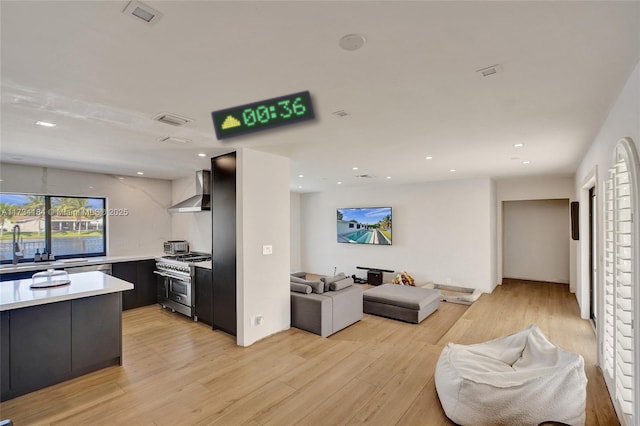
0h36
